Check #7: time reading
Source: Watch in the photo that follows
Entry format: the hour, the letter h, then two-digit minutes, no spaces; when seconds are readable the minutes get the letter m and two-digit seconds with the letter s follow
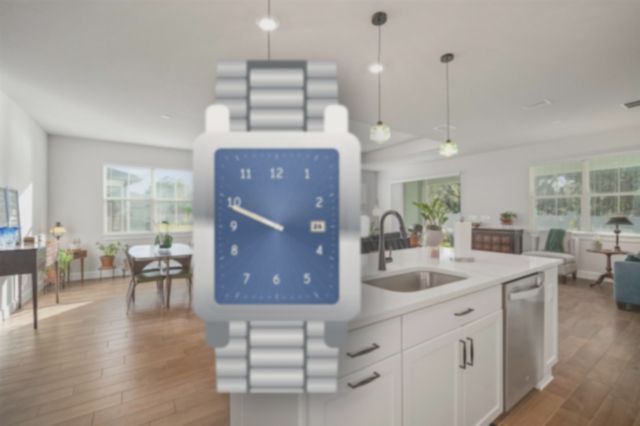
9h49
